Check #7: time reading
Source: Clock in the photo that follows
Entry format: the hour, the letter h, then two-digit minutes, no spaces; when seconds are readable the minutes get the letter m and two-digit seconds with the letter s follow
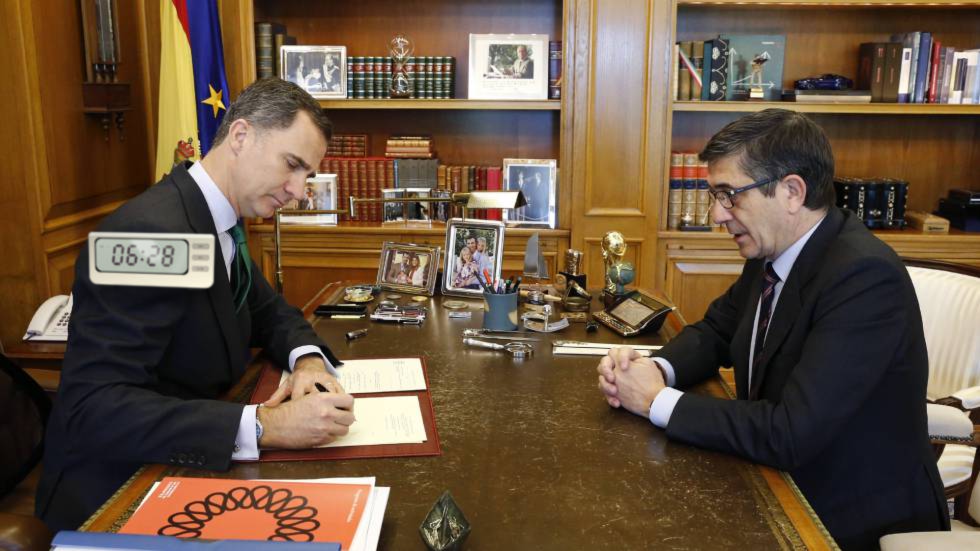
6h28
